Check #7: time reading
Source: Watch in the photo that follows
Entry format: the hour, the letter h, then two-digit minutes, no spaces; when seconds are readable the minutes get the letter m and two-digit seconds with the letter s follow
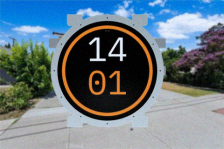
14h01
